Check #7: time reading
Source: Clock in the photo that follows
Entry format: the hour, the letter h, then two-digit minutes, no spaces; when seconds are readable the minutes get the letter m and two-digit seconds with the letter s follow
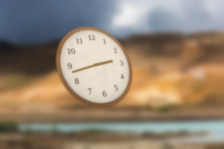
2h43
